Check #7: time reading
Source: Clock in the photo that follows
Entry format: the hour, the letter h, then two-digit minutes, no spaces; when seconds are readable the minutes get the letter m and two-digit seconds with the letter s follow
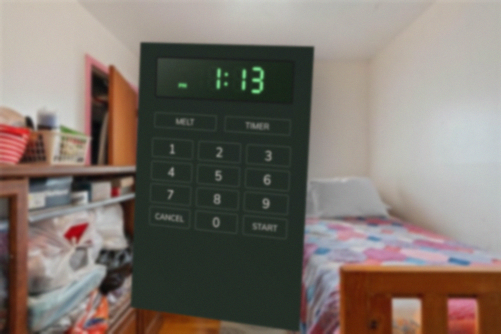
1h13
